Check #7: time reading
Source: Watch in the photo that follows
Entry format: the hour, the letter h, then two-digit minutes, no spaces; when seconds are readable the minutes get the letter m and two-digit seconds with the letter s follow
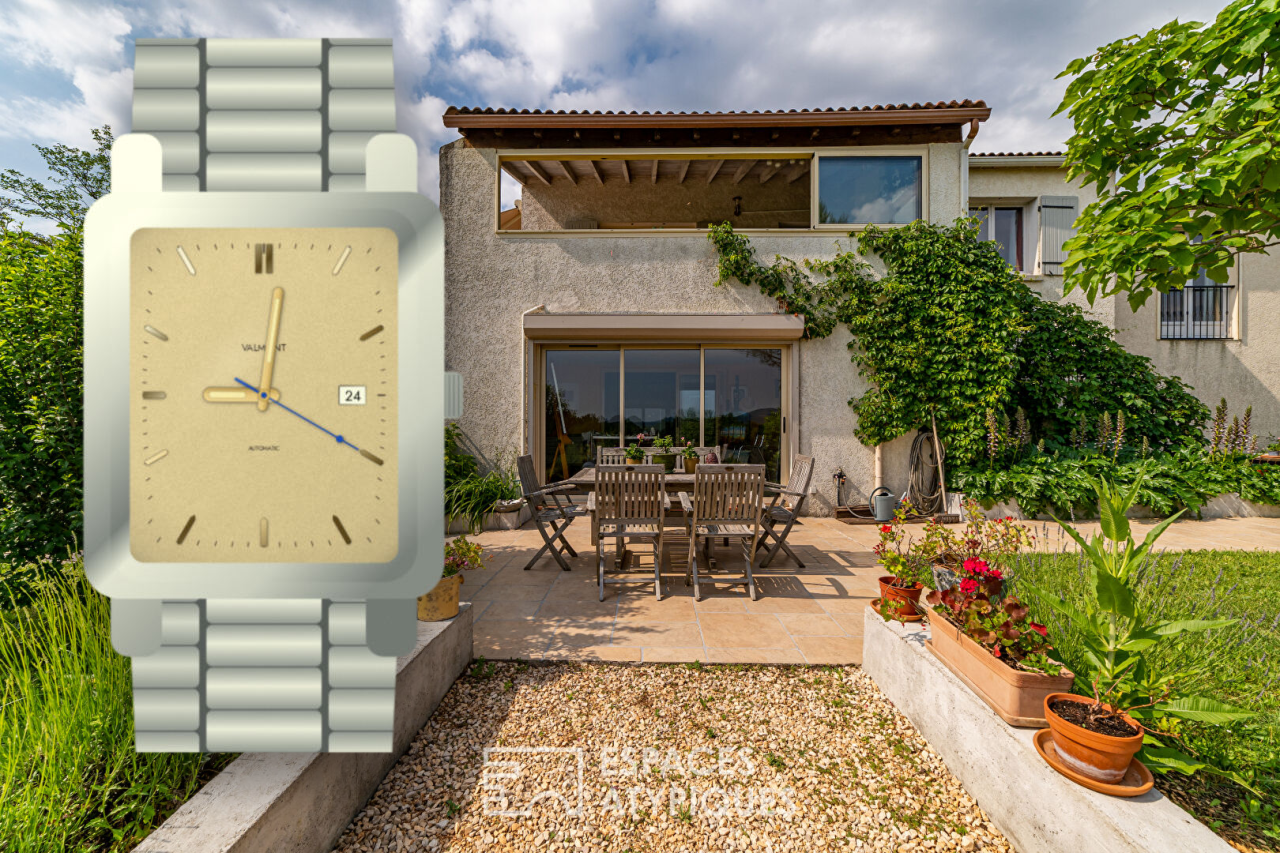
9h01m20s
